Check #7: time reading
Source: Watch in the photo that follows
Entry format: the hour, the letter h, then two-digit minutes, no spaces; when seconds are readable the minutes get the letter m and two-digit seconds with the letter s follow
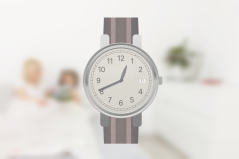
12h41
